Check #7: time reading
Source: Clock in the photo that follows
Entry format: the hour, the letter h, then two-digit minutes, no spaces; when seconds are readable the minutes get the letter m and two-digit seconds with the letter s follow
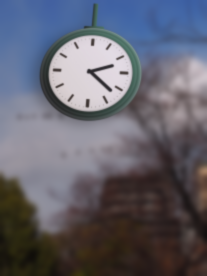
2h22
